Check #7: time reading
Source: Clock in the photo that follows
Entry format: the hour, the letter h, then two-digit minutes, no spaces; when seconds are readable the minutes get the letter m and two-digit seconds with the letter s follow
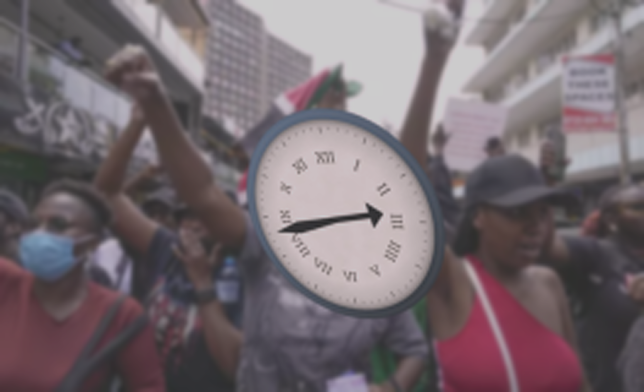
2h43
